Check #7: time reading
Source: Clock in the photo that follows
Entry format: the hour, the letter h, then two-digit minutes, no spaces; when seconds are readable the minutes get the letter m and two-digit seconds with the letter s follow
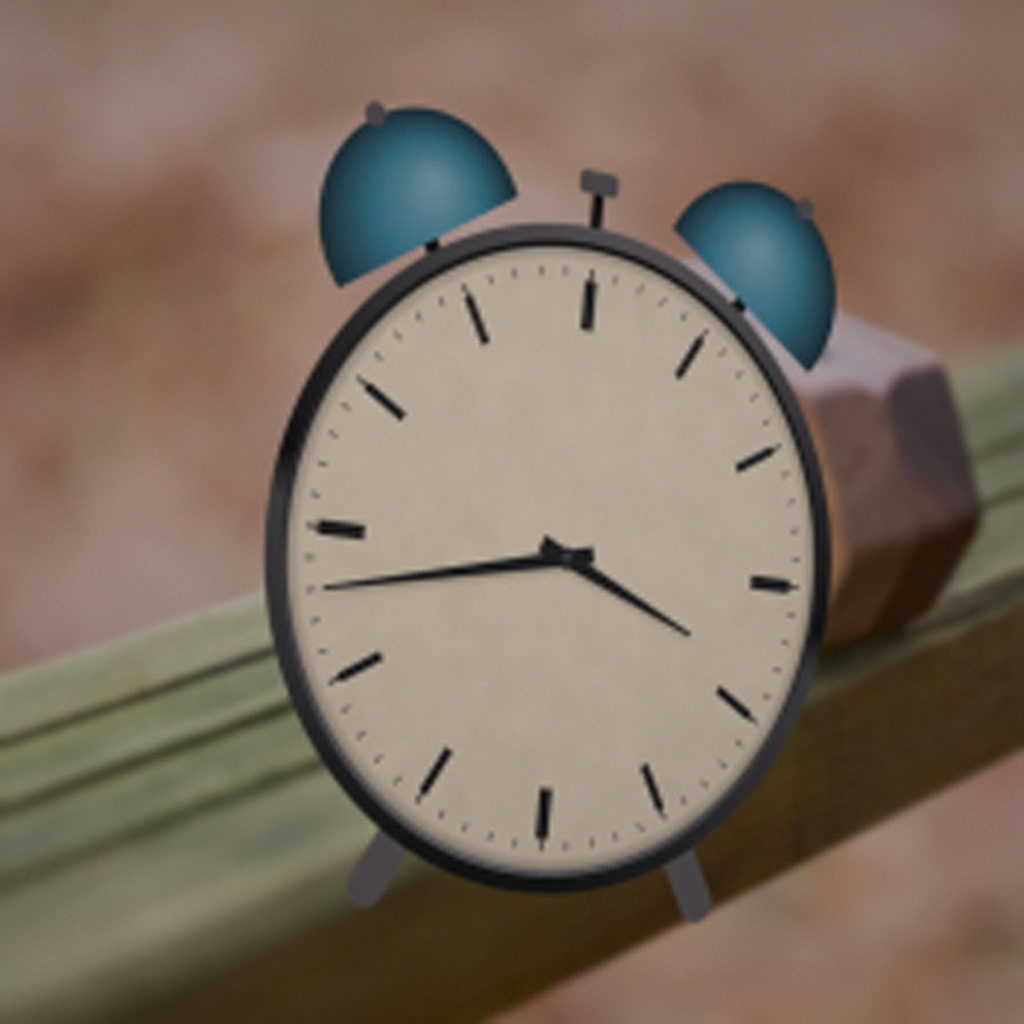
3h43
